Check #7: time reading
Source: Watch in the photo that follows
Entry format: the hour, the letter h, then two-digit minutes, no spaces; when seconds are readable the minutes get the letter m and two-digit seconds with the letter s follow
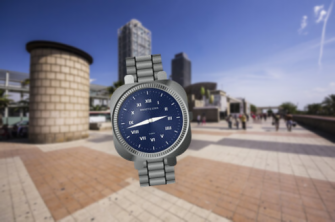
2h43
